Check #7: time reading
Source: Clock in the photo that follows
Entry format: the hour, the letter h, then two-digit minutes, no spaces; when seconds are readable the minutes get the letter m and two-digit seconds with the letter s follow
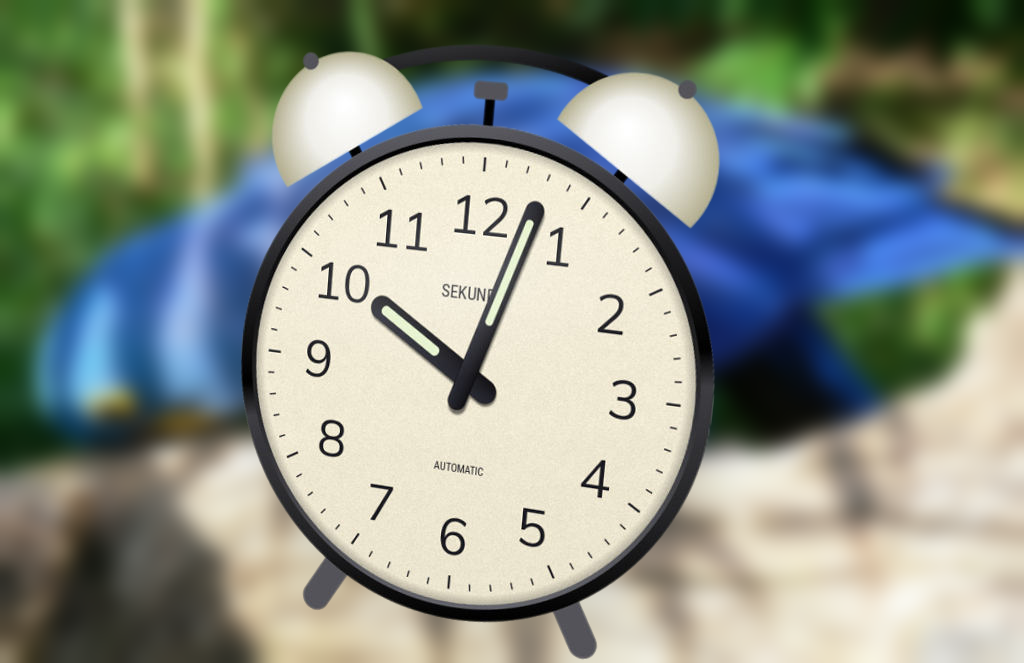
10h03
